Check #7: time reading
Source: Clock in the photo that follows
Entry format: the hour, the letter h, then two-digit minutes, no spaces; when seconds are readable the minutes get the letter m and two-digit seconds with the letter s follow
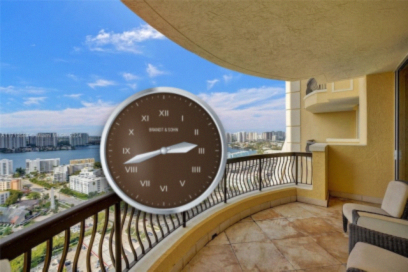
2h42
